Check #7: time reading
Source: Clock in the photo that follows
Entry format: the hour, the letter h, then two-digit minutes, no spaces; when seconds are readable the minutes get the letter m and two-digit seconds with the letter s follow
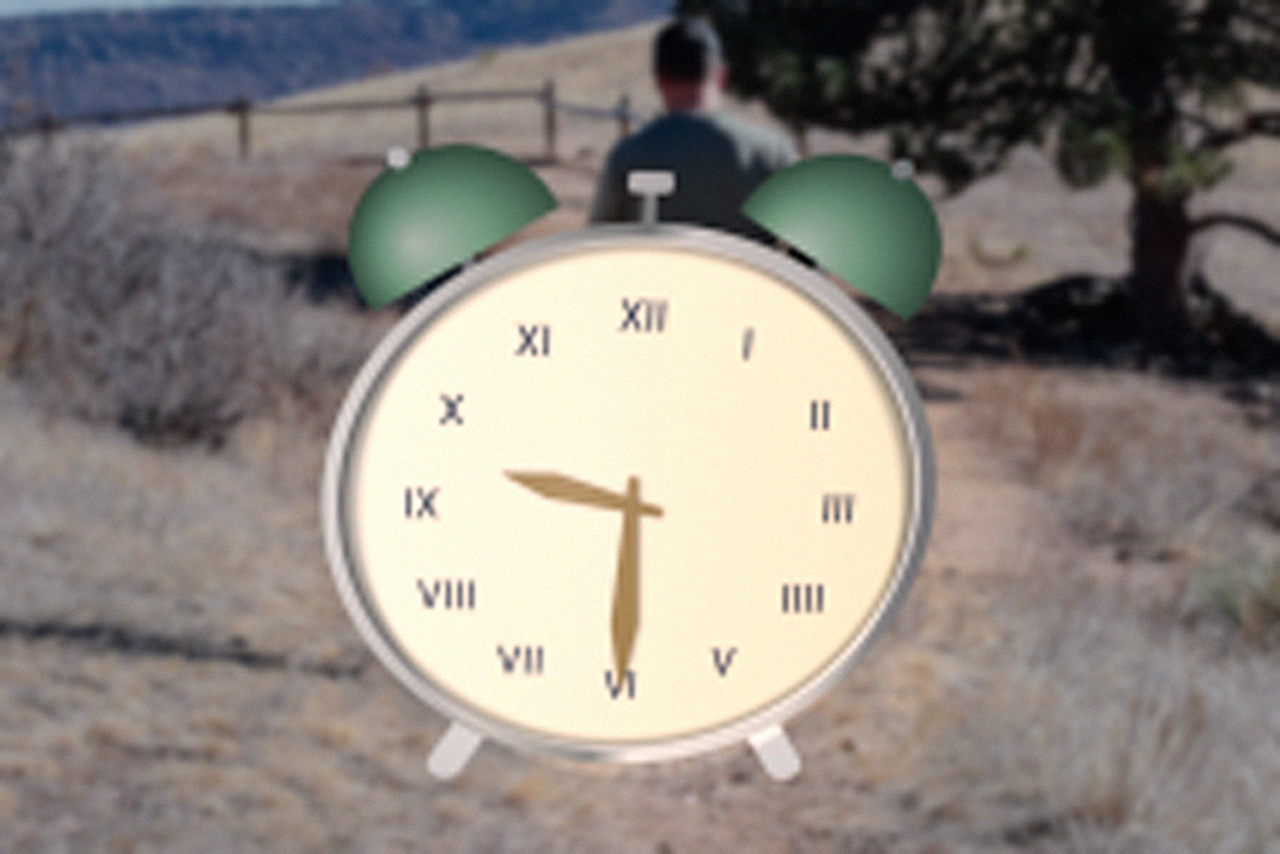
9h30
